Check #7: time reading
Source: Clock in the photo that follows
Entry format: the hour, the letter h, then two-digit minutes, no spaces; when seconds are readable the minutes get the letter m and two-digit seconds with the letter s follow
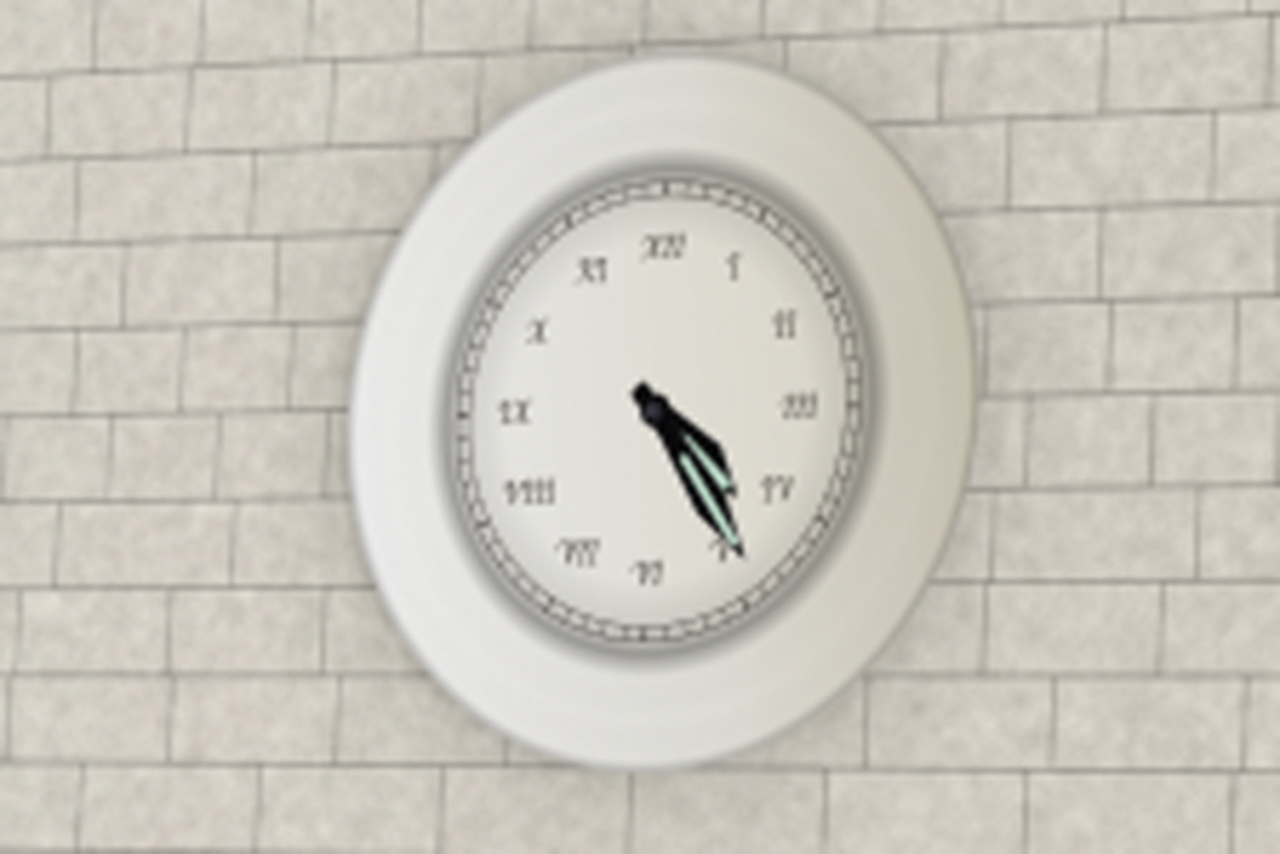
4h24
